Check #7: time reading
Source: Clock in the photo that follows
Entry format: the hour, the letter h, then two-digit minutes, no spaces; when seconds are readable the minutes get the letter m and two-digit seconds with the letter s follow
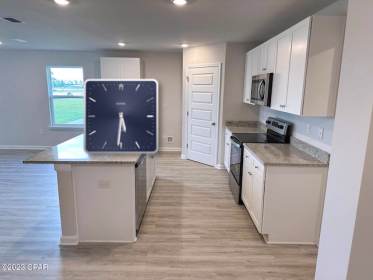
5h31
